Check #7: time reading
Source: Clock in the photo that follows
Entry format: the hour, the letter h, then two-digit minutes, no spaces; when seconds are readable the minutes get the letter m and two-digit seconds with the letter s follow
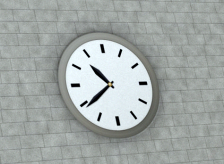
10h39
